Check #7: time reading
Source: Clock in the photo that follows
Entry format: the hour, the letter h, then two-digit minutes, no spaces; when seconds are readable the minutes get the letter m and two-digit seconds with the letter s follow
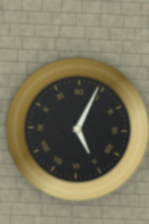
5h04
